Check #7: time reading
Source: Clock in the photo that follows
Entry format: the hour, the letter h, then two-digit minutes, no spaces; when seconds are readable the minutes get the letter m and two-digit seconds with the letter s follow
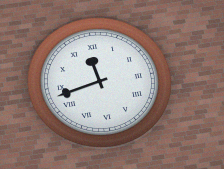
11h43
